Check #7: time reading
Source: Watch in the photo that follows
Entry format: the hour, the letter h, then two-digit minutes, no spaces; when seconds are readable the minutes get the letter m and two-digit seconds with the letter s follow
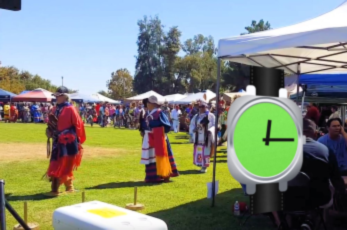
12h15
